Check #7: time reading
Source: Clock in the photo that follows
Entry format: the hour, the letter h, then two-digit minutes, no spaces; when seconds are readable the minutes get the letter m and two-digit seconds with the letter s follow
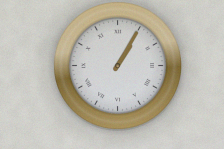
1h05
